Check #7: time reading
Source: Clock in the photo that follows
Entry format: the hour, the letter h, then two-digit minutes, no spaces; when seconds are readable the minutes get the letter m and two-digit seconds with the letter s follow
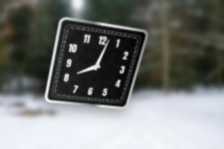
8h02
